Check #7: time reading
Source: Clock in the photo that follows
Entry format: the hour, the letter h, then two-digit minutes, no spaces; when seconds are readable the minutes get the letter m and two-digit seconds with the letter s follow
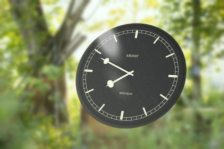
7h49
